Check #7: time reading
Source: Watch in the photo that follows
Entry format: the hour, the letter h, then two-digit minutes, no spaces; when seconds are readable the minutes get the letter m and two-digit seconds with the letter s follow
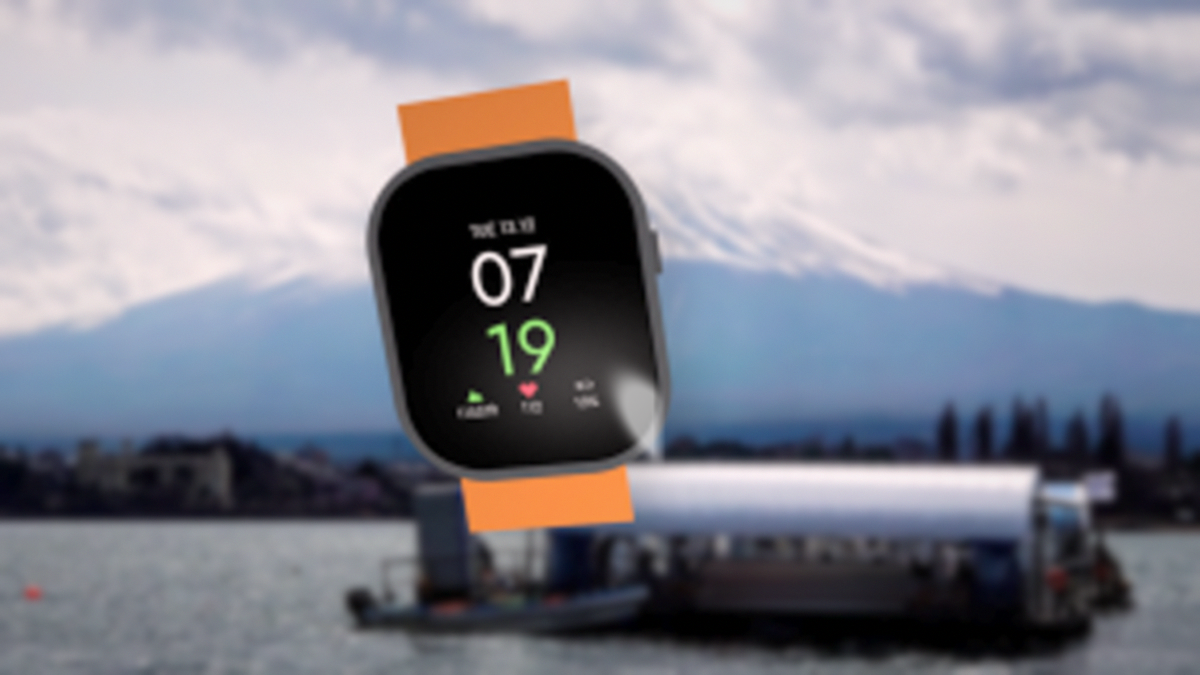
7h19
